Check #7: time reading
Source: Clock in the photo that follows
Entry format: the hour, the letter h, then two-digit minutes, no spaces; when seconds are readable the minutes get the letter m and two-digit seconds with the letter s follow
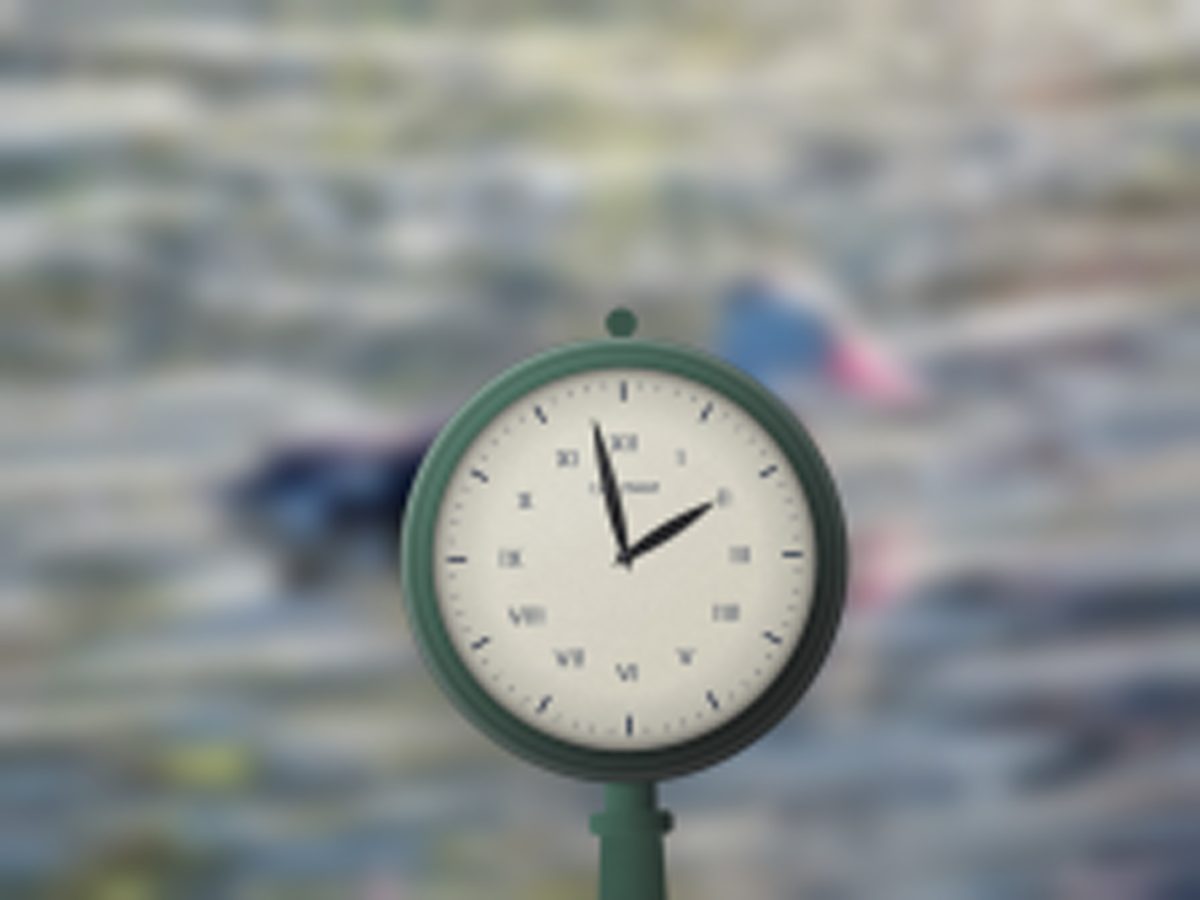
1h58
